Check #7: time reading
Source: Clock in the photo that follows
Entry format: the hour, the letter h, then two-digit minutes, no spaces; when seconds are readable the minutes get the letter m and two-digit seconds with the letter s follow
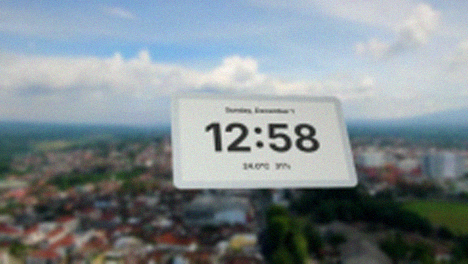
12h58
